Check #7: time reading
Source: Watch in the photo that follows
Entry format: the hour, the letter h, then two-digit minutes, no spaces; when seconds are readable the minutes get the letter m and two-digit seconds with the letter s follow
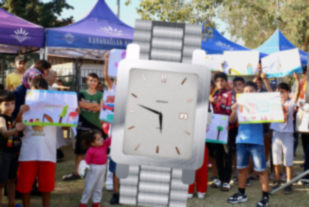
5h48
